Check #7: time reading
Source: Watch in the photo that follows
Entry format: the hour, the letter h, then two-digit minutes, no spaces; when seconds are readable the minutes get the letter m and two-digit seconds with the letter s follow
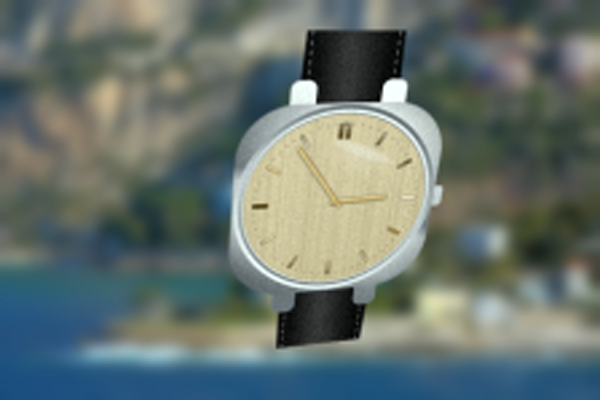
2h54
